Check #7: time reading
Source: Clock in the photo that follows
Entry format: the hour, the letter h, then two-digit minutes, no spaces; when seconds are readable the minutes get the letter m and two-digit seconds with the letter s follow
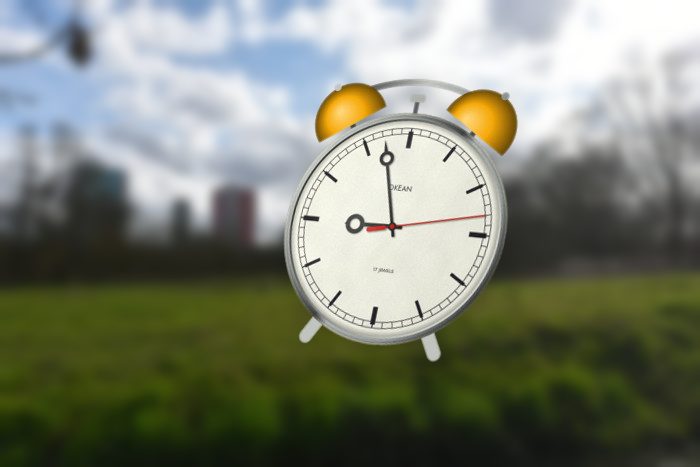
8h57m13s
